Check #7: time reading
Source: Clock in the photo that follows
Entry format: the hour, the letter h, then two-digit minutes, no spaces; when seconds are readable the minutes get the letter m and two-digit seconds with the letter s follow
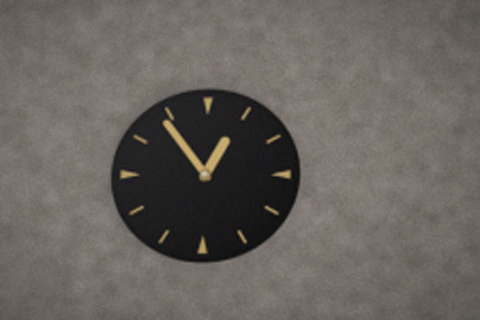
12h54
